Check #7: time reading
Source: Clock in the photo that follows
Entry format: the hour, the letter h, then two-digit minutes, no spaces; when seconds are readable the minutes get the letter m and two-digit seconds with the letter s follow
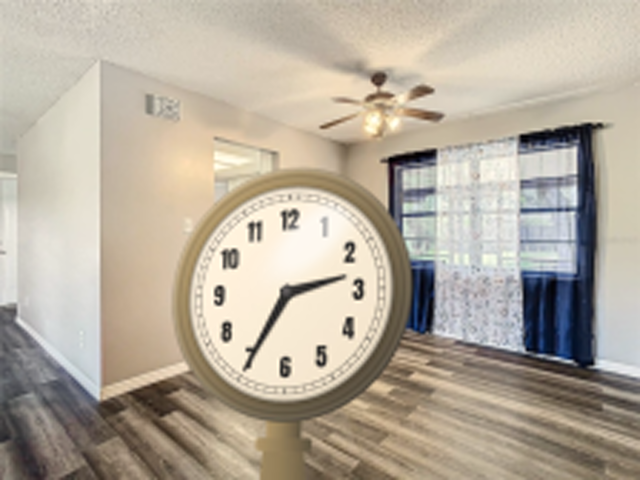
2h35
